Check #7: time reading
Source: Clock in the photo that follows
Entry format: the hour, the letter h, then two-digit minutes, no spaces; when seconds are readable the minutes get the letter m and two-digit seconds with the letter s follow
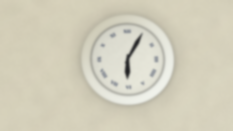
6h05
